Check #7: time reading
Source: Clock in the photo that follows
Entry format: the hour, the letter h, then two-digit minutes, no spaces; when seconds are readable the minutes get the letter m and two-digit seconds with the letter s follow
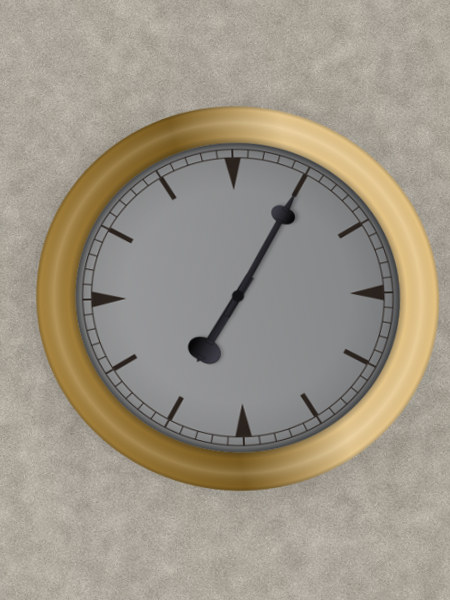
7h05
